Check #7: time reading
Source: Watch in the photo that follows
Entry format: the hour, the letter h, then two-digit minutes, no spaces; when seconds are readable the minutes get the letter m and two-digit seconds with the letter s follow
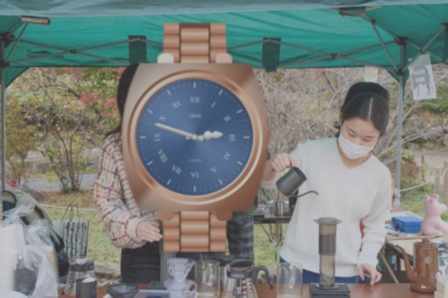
2h48
